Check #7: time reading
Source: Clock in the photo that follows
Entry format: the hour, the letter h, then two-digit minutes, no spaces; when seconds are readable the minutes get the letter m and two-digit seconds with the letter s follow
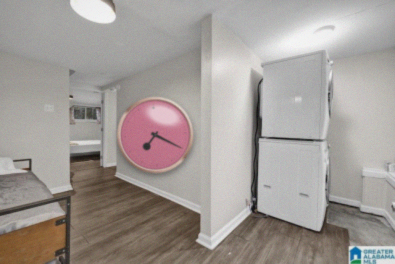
7h20
